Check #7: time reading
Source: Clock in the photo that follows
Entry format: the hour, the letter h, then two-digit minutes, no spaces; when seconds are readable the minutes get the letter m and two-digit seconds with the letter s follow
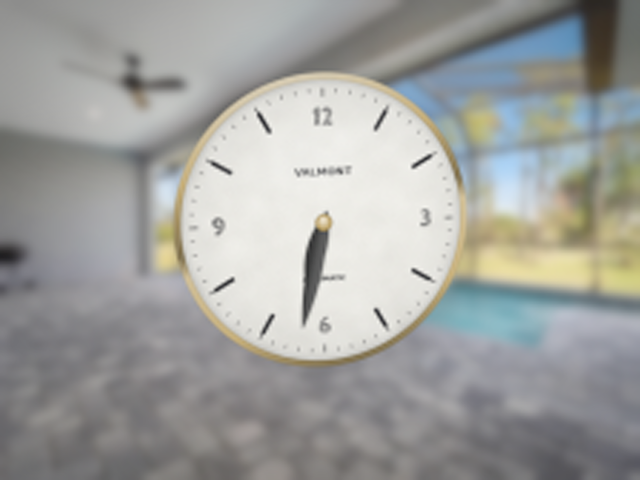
6h32
